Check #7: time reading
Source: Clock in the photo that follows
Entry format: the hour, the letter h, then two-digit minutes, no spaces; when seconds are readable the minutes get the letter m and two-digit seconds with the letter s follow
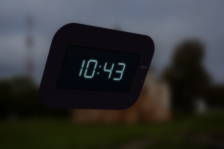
10h43
